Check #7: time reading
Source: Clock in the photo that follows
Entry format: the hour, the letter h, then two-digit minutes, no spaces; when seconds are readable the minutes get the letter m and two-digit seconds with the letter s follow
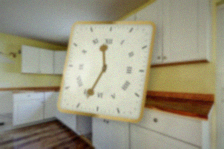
11h34
